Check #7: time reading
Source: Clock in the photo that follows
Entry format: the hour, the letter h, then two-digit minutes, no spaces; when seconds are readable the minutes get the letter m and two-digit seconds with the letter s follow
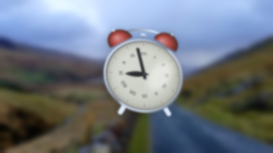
8h58
